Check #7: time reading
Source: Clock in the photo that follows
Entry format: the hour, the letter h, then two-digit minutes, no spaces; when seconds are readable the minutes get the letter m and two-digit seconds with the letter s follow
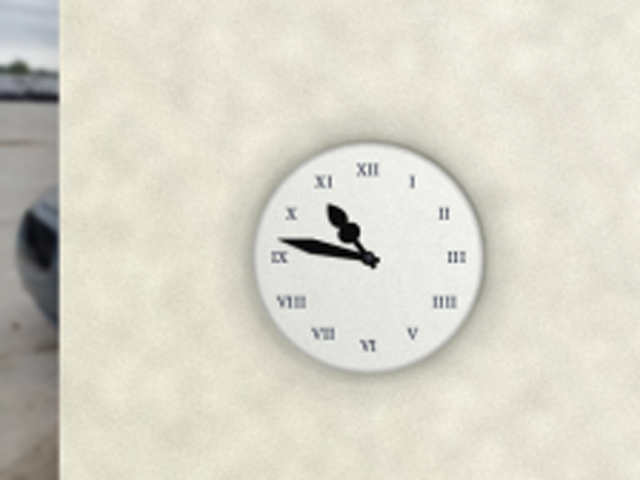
10h47
